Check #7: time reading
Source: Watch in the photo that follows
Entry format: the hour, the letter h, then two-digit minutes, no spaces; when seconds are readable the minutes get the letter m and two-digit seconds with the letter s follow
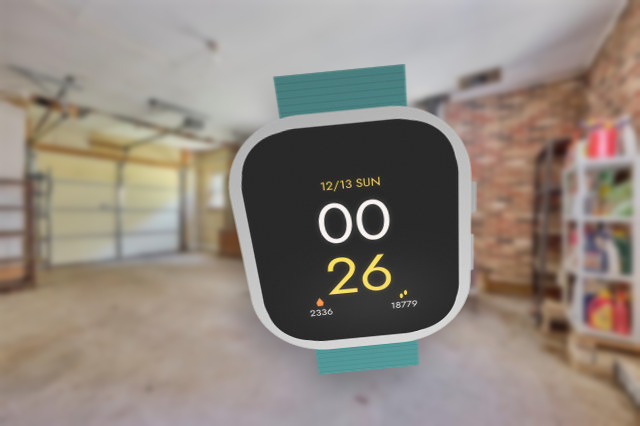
0h26
